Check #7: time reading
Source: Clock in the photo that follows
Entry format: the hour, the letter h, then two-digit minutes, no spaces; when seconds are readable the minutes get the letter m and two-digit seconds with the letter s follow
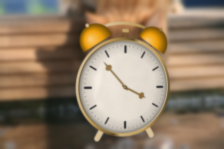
3h53
